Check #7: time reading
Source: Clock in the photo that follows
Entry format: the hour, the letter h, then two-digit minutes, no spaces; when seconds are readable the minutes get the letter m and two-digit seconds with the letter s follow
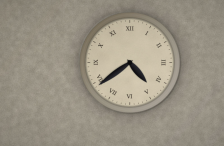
4h39
